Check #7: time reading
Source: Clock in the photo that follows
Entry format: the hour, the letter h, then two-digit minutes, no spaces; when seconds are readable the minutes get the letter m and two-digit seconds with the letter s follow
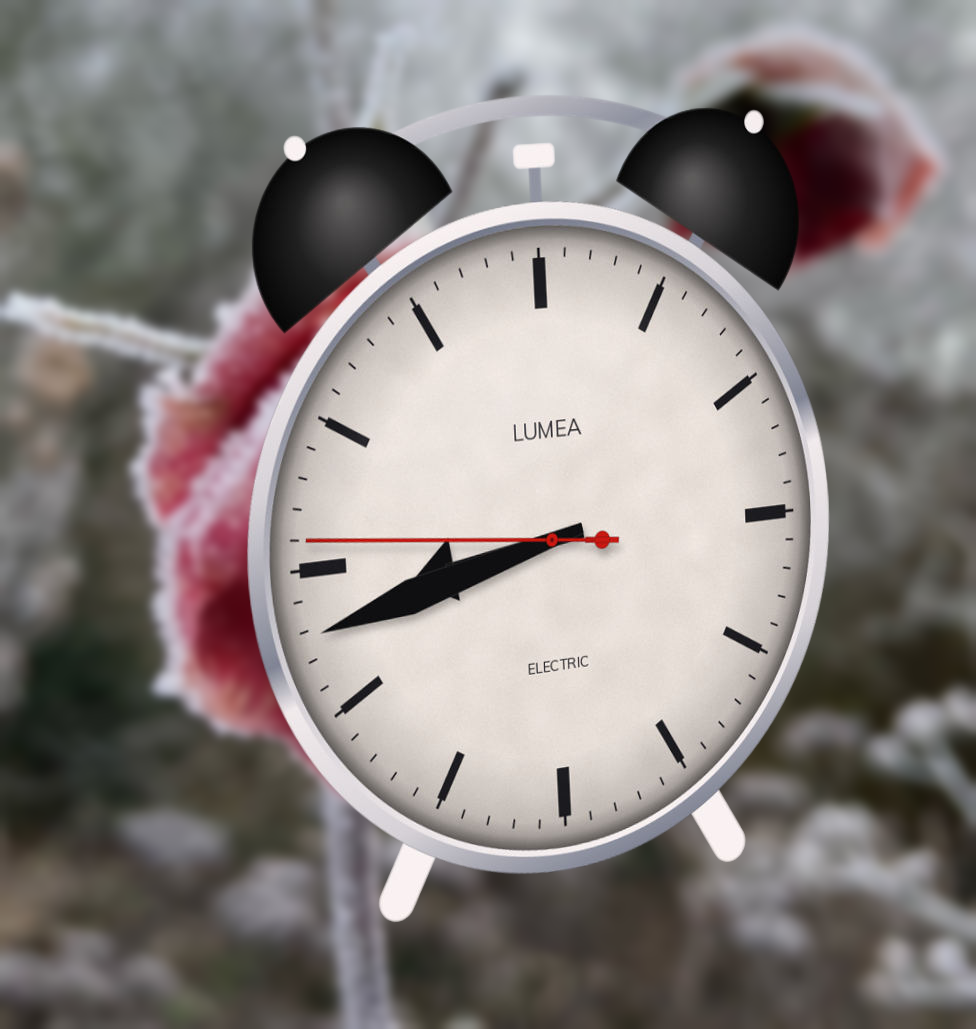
8h42m46s
